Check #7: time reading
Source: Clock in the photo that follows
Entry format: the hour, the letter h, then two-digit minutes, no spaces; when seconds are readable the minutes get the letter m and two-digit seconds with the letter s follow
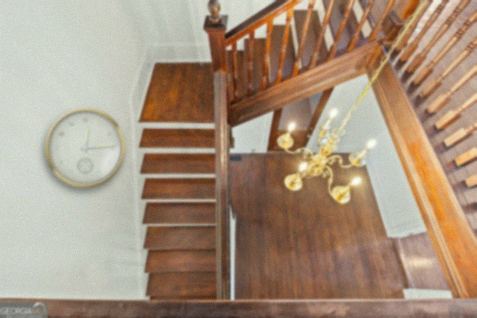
12h14
